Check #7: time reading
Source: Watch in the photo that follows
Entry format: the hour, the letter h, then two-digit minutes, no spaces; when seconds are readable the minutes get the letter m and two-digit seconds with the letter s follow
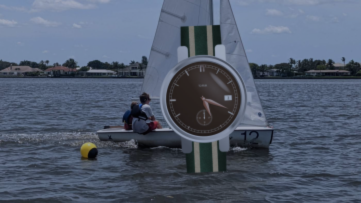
5h19
